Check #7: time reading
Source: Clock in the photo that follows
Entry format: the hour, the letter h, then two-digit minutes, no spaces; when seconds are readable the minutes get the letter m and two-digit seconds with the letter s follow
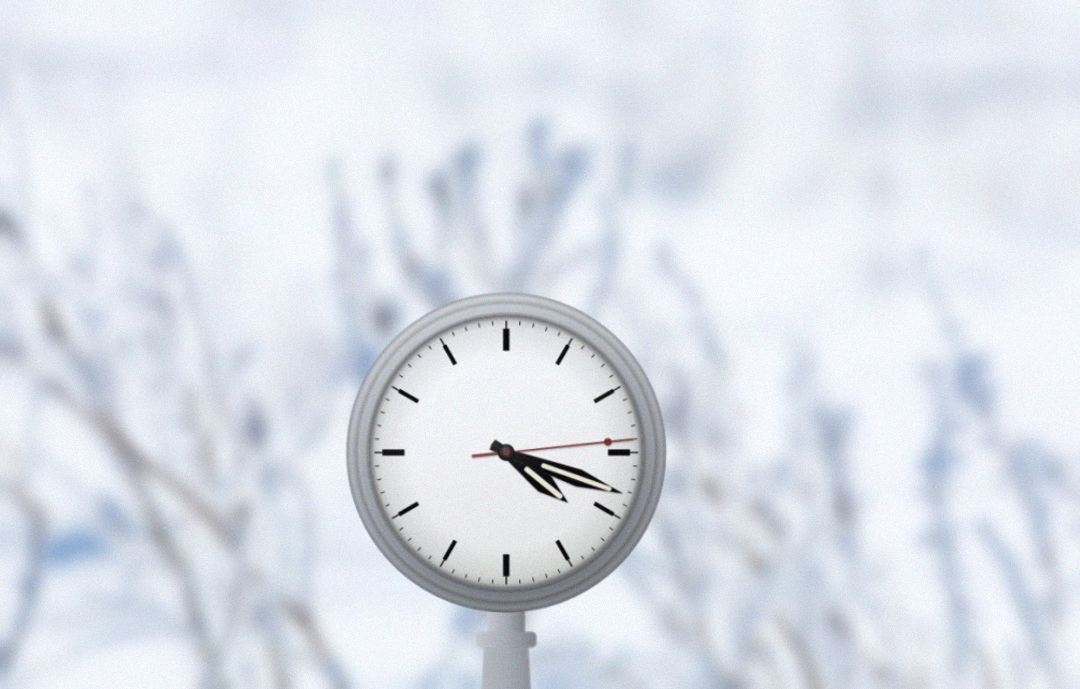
4h18m14s
